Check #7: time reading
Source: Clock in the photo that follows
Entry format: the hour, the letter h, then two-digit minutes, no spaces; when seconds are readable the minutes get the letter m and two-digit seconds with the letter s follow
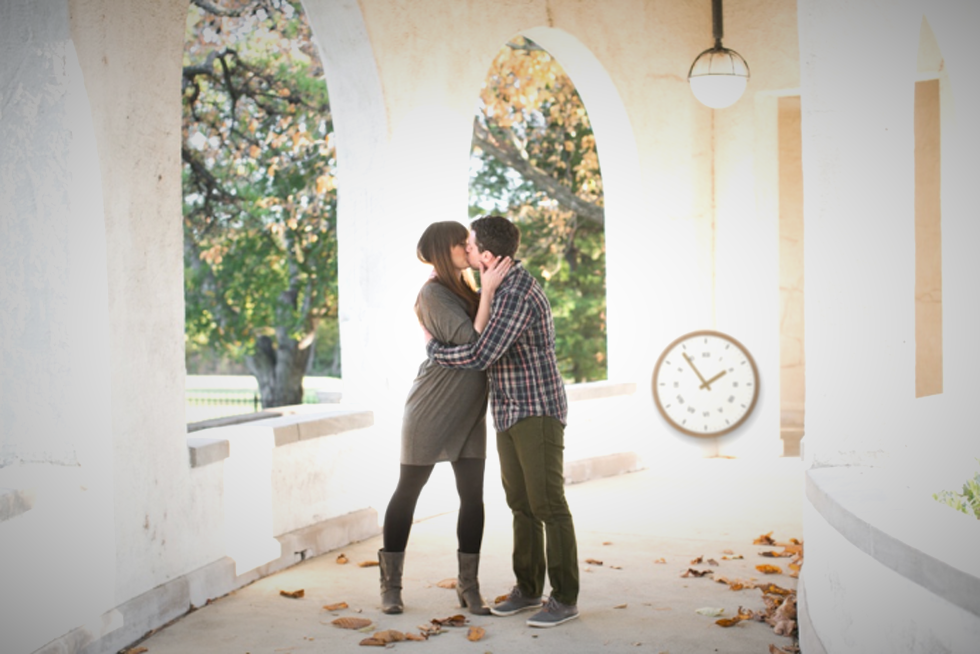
1h54
